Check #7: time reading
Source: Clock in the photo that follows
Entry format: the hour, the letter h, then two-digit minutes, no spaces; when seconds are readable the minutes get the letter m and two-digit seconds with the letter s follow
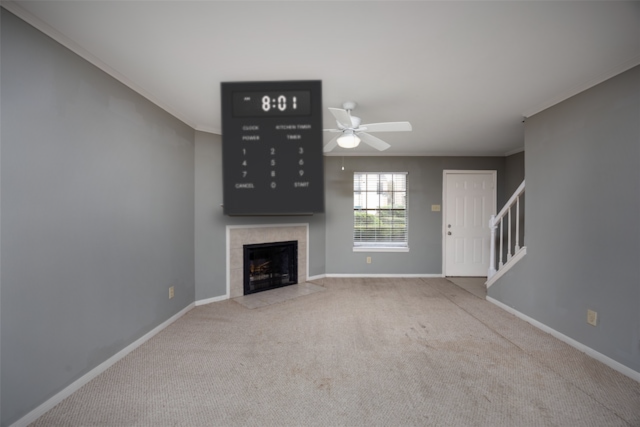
8h01
